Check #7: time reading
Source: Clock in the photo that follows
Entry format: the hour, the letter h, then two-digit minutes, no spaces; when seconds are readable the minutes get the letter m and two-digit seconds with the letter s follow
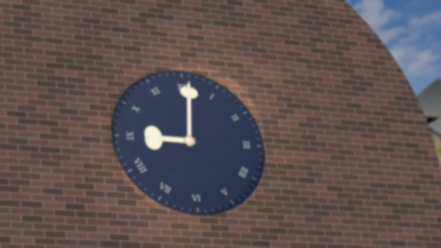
9h01
